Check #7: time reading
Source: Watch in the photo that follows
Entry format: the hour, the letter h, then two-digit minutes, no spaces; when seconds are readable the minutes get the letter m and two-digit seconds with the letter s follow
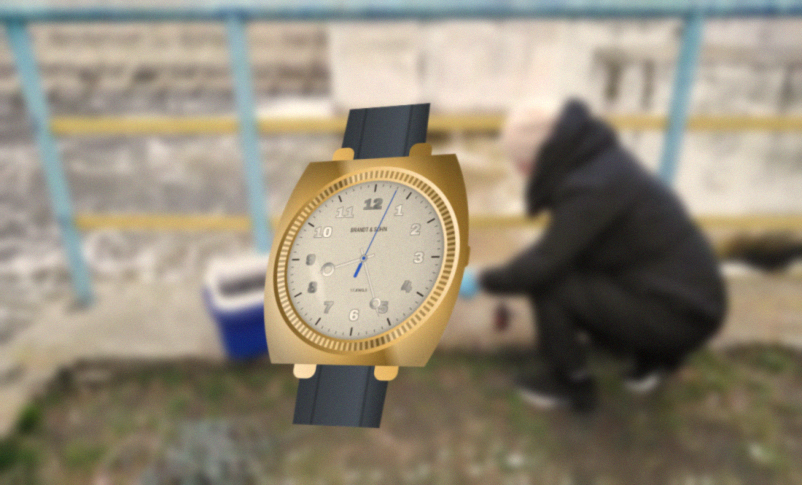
8h26m03s
